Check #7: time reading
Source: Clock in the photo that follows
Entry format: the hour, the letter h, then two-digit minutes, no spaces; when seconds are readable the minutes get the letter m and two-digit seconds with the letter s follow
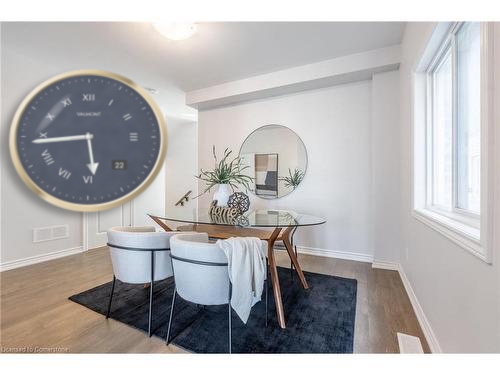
5h44
